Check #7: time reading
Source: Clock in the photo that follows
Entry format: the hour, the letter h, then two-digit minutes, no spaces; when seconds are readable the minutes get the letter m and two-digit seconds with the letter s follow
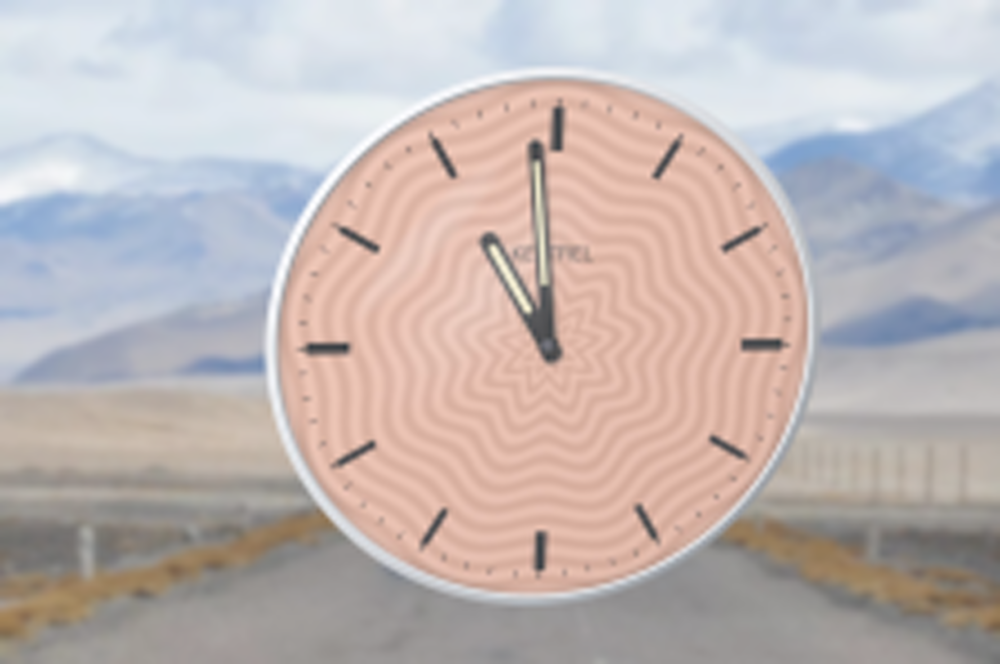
10h59
